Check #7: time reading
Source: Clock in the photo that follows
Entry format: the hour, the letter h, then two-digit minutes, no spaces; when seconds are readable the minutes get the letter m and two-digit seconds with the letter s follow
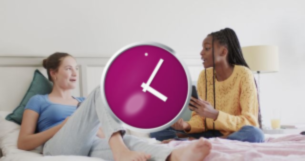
4h05
